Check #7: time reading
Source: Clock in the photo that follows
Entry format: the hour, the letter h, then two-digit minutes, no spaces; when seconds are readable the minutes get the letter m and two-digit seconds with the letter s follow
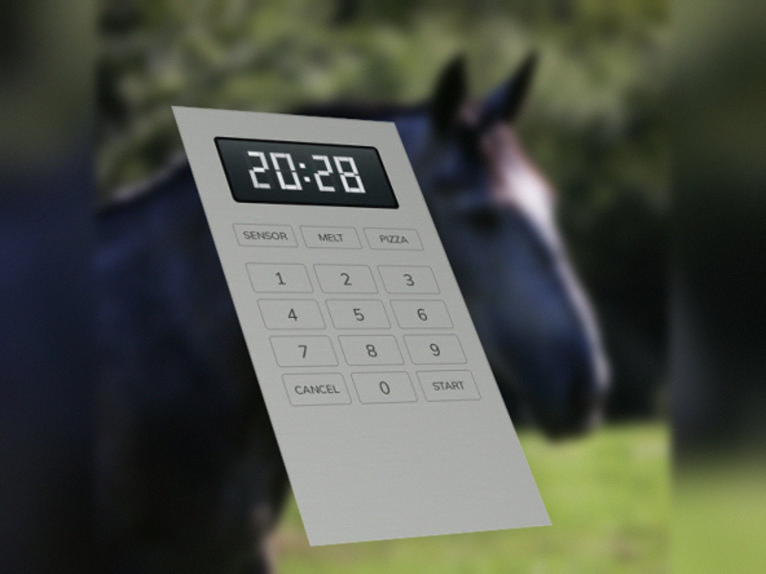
20h28
